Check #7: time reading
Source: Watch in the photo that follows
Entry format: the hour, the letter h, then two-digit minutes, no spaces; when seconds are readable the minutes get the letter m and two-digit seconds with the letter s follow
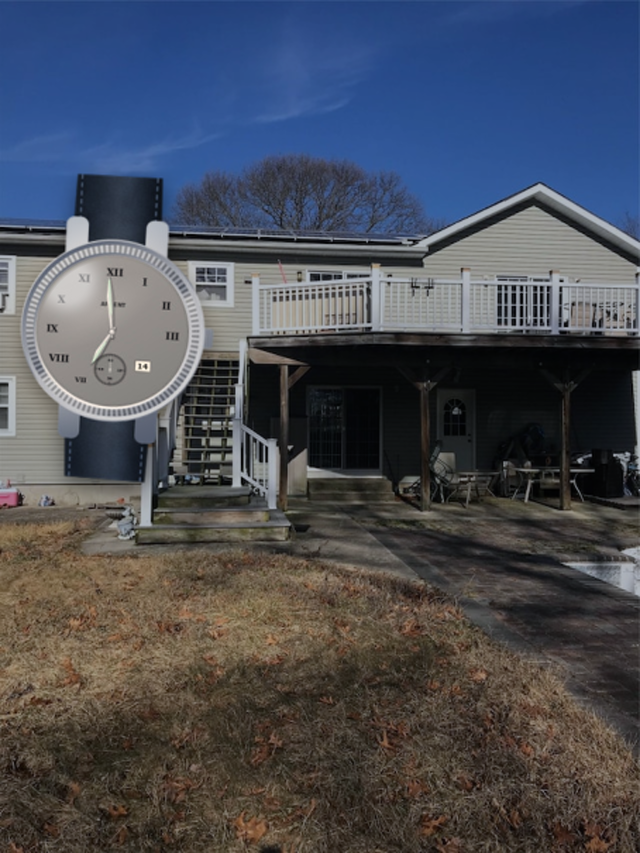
6h59
